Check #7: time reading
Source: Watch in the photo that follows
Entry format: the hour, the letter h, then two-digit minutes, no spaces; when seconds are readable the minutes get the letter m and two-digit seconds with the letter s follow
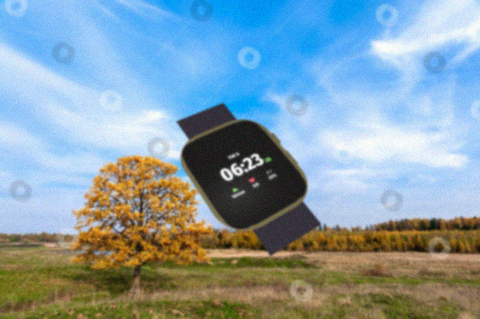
6h23
